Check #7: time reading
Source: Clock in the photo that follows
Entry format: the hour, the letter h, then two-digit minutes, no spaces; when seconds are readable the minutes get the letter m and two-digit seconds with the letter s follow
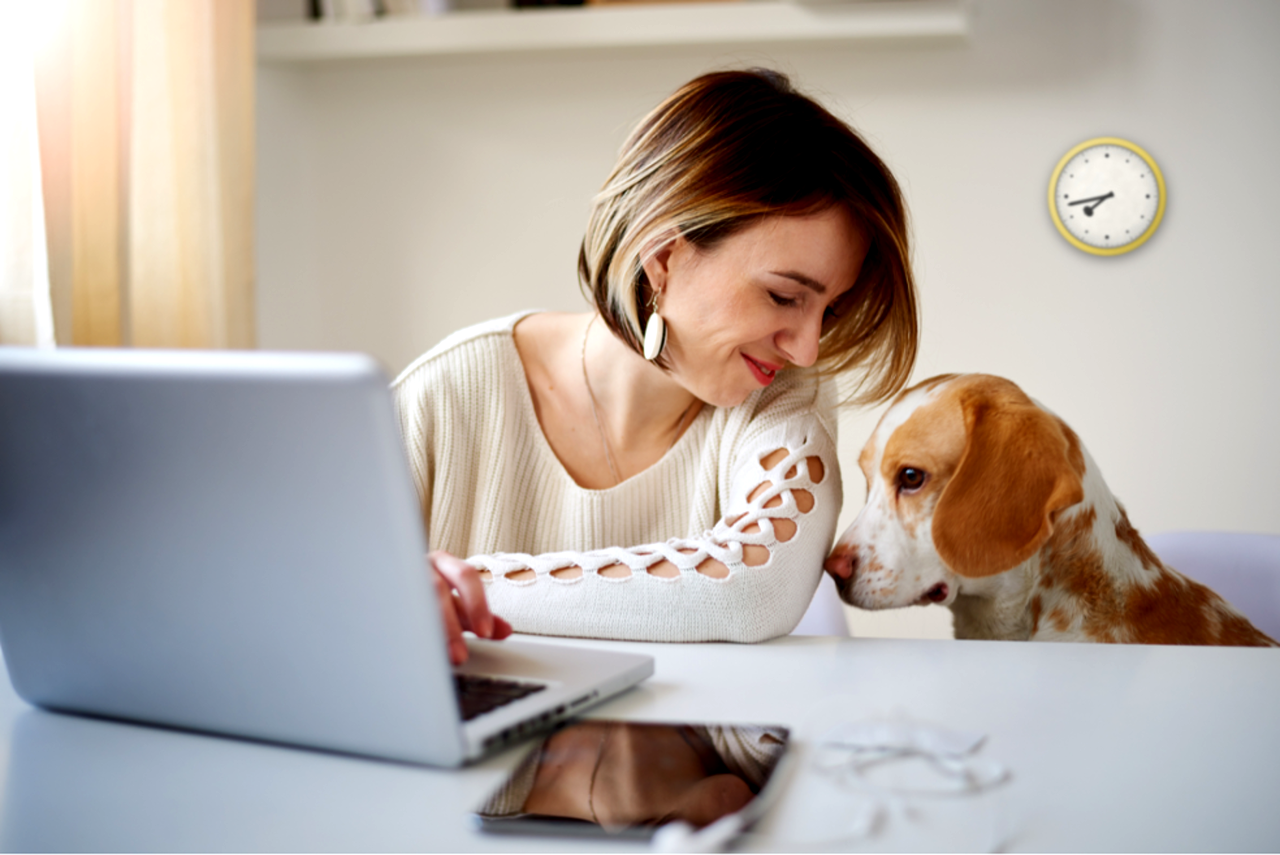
7h43
